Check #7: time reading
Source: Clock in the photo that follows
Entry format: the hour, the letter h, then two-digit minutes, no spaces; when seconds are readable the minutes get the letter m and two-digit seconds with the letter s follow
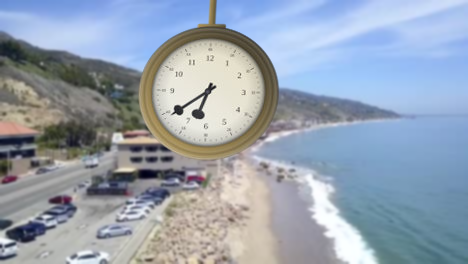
6h39
